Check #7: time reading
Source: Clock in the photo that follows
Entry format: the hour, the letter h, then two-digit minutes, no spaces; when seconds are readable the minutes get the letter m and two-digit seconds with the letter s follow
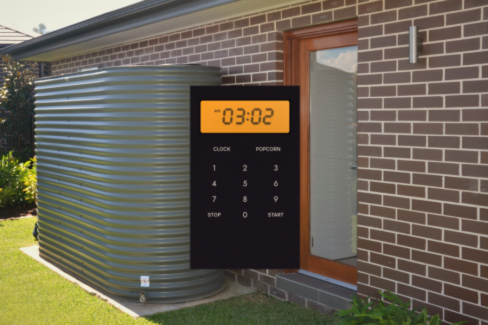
3h02
